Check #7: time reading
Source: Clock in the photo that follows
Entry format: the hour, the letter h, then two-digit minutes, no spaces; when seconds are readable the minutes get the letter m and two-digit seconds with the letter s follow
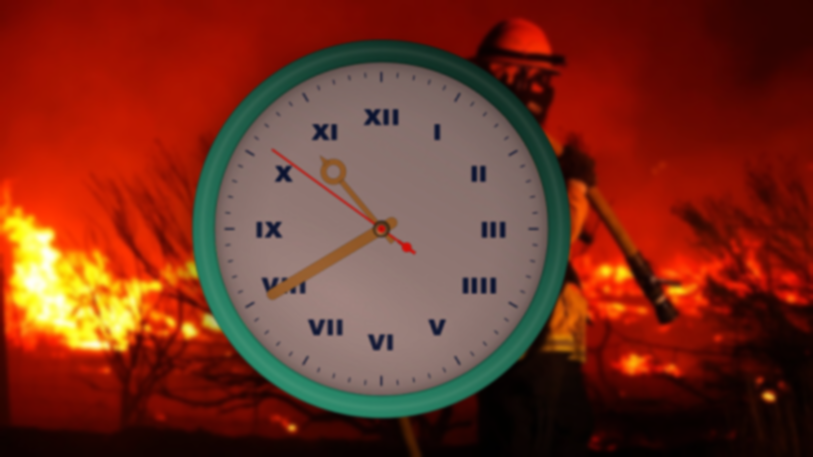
10h39m51s
